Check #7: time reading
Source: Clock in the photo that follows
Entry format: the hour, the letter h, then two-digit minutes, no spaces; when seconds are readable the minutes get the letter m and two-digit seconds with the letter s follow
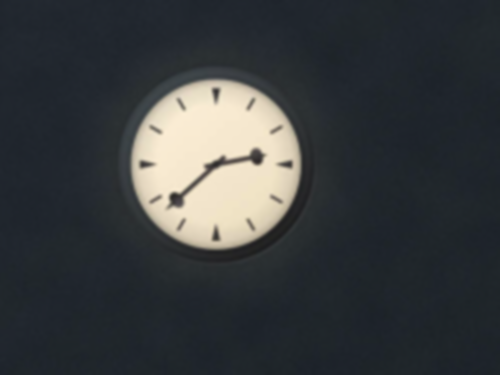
2h38
